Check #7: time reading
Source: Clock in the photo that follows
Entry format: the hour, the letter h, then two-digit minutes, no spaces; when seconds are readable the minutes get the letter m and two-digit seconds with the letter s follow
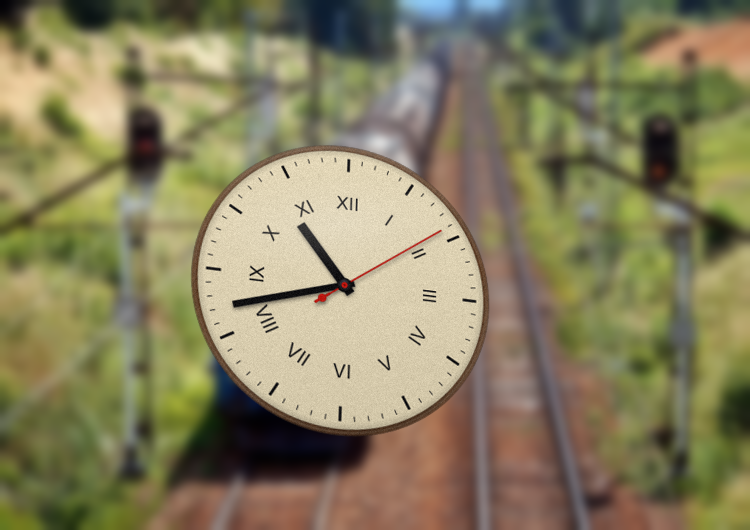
10h42m09s
